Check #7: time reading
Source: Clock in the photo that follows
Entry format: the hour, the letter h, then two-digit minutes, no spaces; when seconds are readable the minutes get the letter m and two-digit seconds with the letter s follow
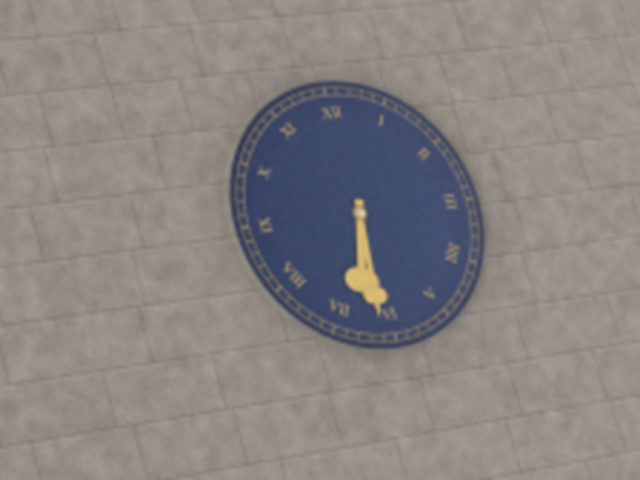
6h31
